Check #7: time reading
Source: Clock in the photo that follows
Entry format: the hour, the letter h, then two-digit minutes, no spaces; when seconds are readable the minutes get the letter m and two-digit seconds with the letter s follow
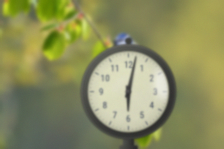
6h02
